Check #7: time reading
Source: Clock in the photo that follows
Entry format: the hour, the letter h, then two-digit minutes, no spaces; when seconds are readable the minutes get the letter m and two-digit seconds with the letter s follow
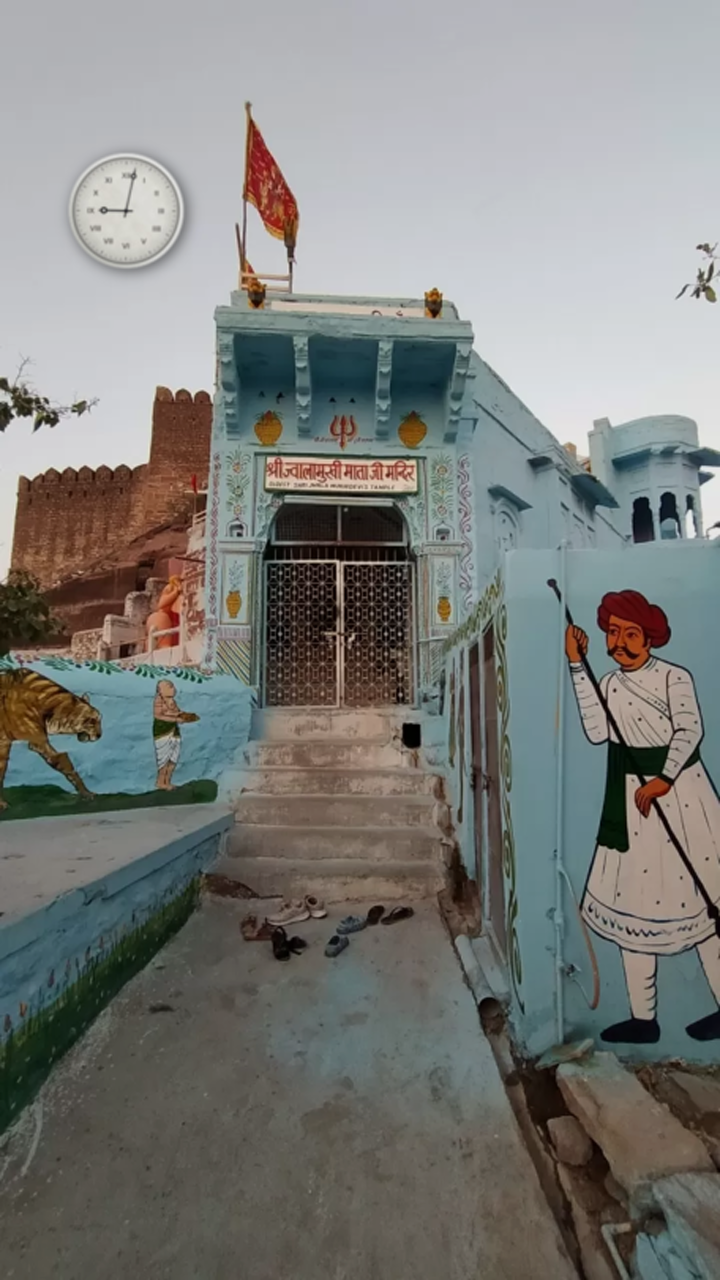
9h02
